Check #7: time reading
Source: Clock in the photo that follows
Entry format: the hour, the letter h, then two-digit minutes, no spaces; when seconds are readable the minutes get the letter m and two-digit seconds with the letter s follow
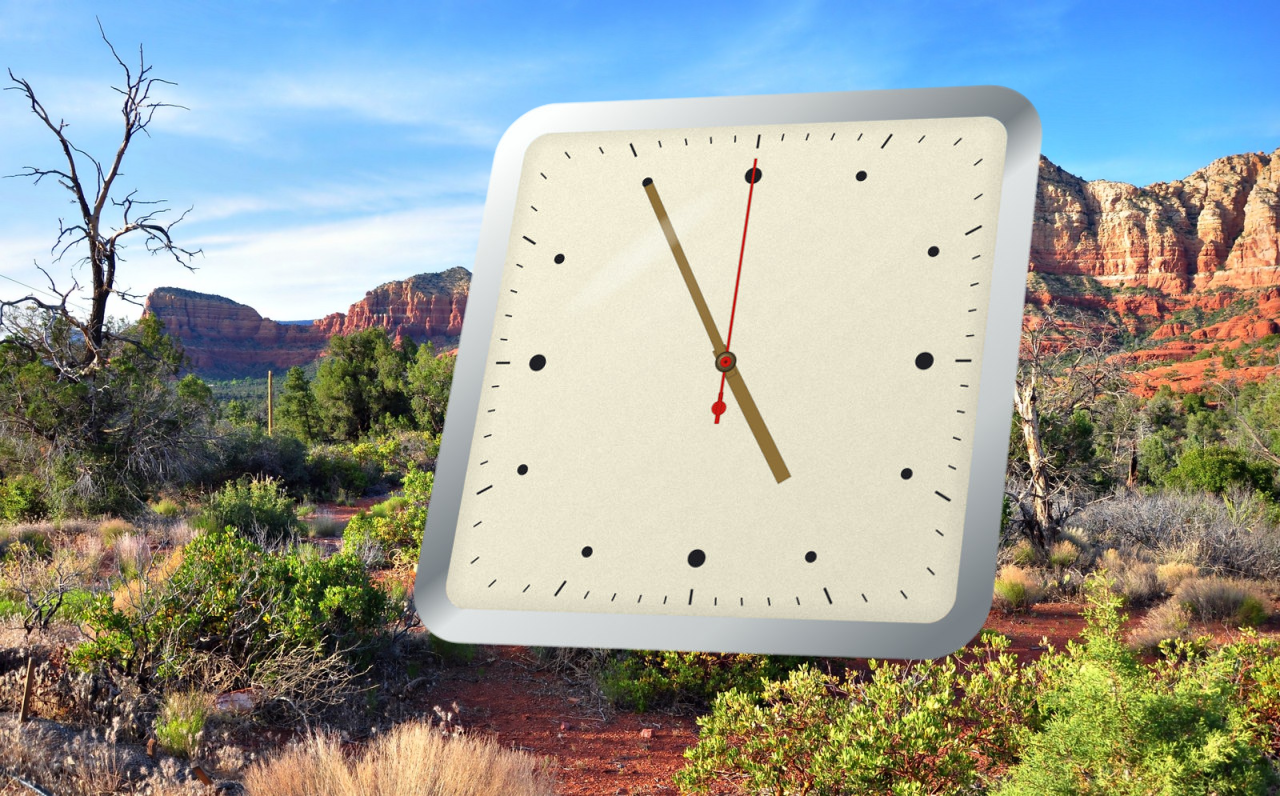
4h55m00s
